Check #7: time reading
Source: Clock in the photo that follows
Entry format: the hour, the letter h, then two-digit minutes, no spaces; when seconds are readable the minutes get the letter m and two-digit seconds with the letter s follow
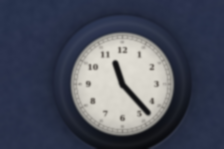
11h23
